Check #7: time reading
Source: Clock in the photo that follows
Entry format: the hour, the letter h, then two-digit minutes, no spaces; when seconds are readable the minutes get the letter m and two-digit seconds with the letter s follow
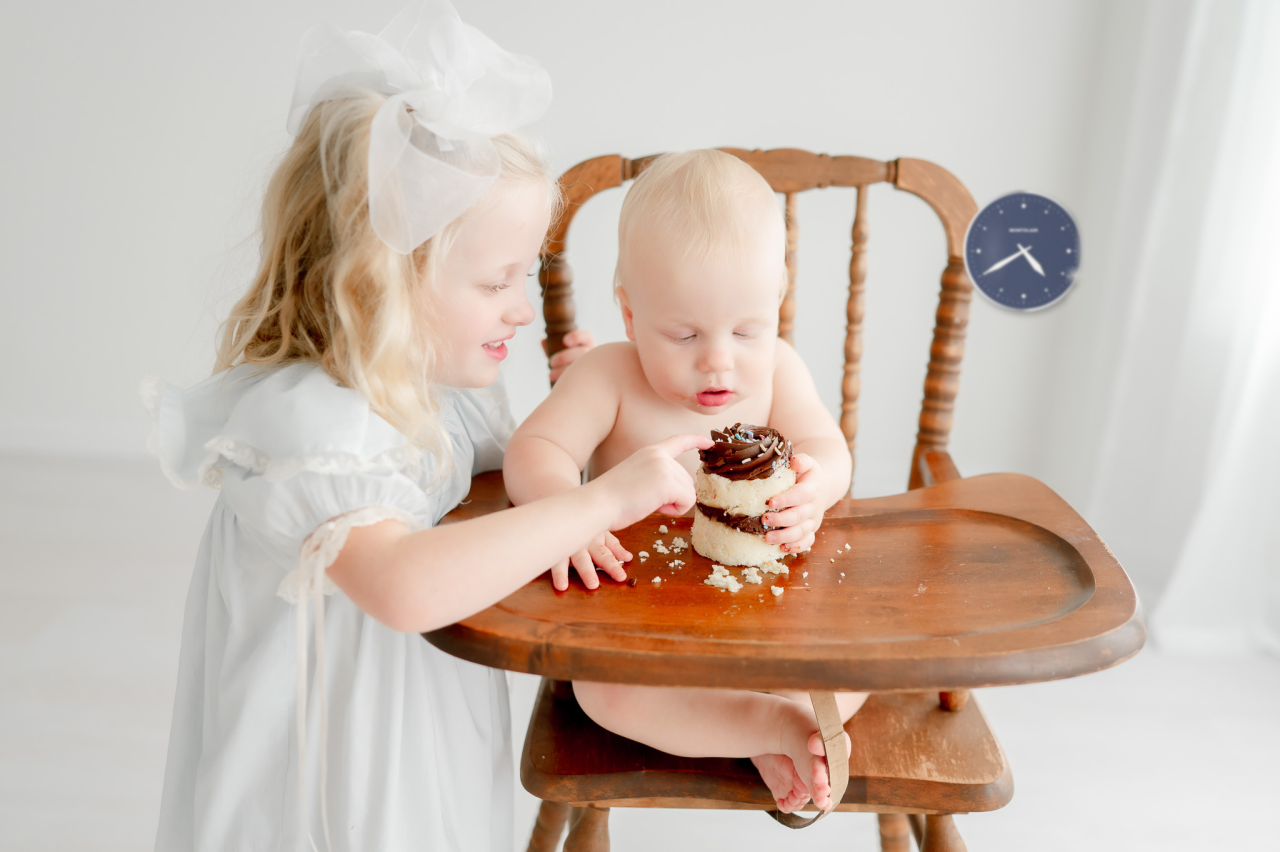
4h40
